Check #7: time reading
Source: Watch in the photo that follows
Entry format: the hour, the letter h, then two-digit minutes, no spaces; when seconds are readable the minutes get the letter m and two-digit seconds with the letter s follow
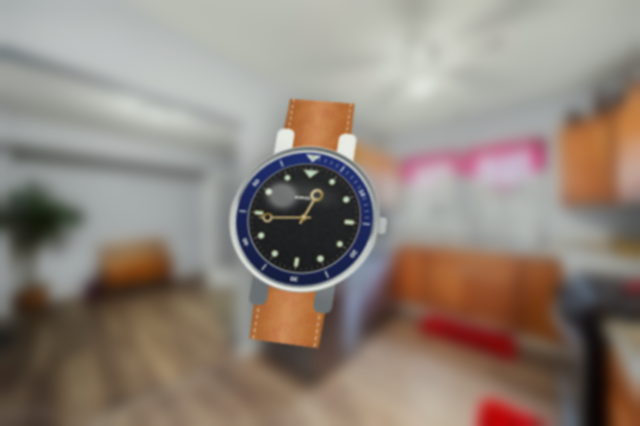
12h44
